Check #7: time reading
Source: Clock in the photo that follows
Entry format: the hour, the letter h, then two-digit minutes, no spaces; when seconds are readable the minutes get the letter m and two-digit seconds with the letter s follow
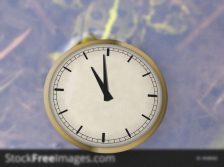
10h59
